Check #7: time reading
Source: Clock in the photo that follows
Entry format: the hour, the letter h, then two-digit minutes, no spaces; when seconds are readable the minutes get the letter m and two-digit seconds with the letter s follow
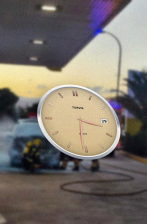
3h31
